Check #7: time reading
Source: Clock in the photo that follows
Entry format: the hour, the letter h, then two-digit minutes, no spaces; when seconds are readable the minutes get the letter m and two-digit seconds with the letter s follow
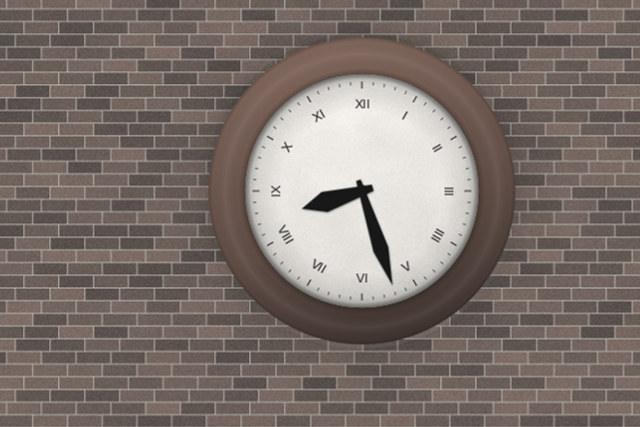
8h27
